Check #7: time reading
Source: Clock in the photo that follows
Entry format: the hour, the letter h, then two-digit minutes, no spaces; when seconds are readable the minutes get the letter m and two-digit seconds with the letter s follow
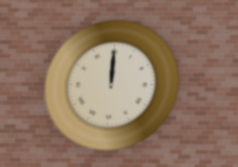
12h00
